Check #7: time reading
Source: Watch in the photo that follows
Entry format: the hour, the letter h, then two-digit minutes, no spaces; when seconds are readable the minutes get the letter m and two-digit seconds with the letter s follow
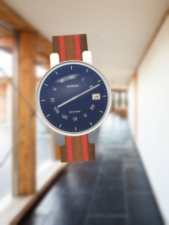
8h11
